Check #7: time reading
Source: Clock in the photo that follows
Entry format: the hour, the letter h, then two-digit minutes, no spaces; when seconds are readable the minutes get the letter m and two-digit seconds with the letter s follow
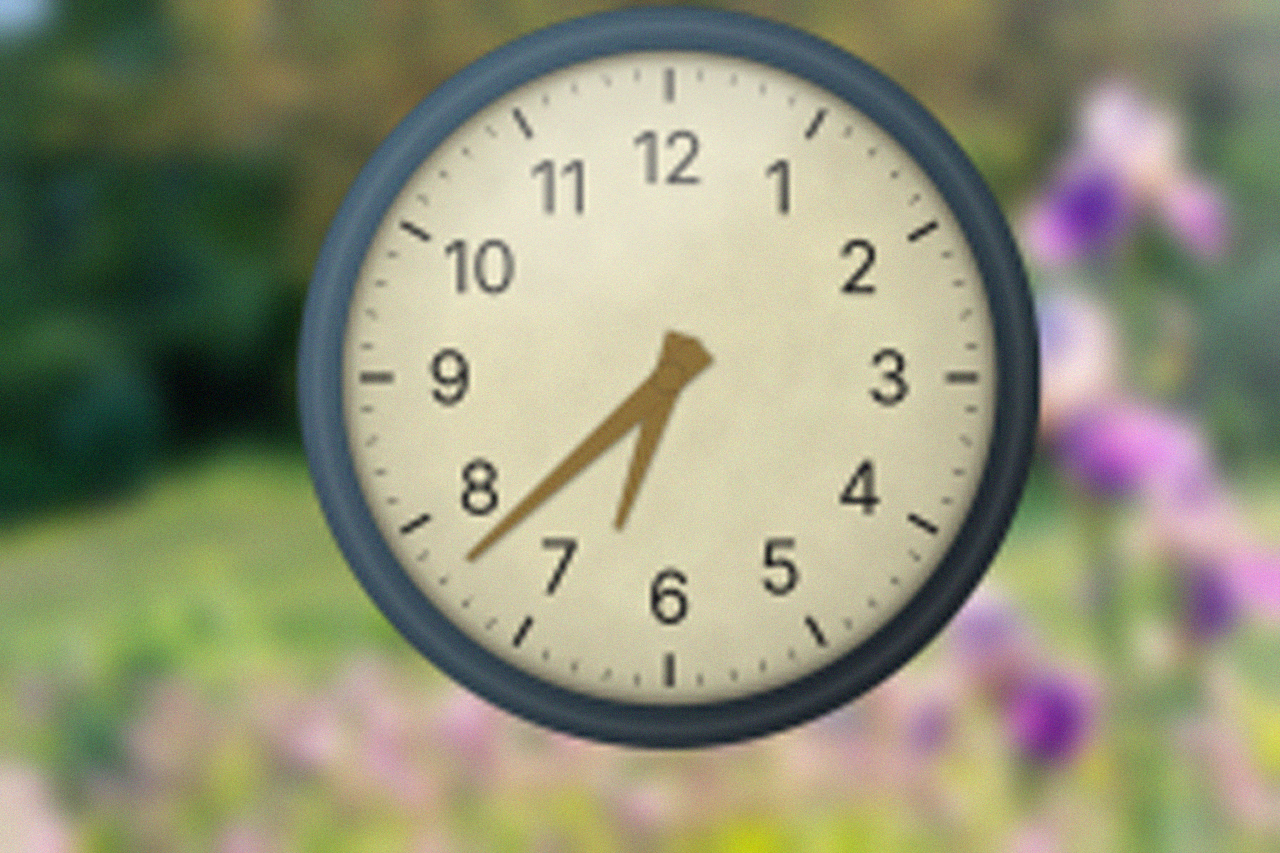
6h38
